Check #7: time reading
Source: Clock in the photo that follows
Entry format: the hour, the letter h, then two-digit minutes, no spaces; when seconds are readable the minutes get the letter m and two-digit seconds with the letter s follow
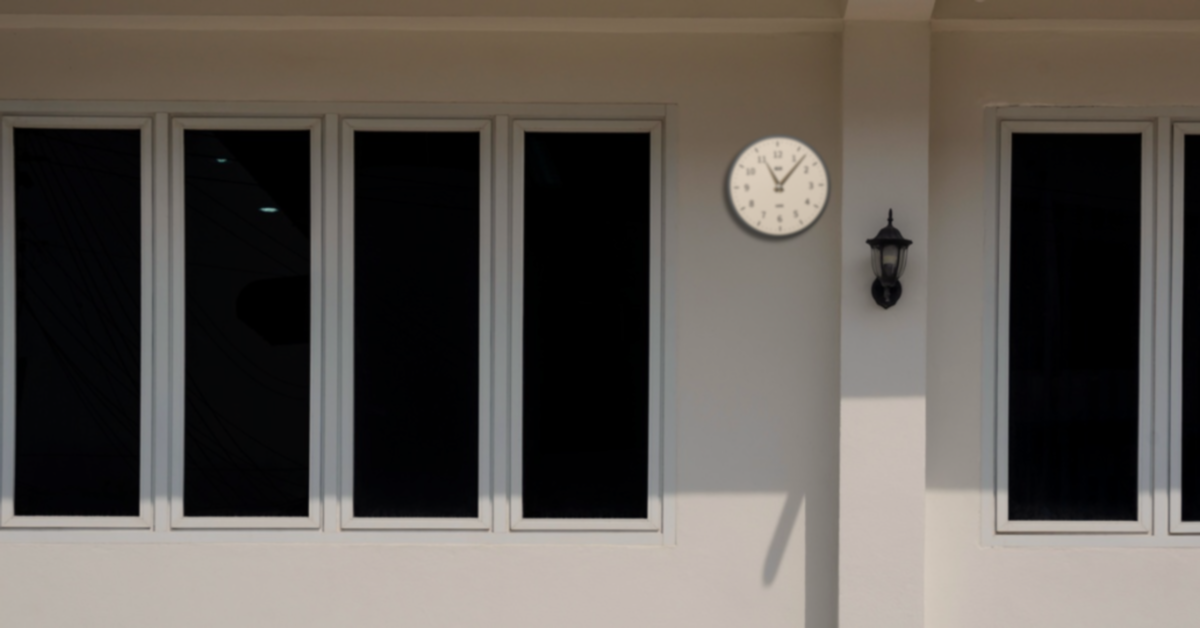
11h07
